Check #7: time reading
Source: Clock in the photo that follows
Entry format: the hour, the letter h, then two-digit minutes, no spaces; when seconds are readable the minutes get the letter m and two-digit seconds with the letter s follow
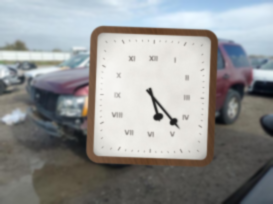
5h23
